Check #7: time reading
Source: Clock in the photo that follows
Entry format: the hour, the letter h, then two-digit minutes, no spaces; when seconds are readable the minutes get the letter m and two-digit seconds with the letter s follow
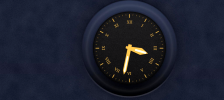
3h32
